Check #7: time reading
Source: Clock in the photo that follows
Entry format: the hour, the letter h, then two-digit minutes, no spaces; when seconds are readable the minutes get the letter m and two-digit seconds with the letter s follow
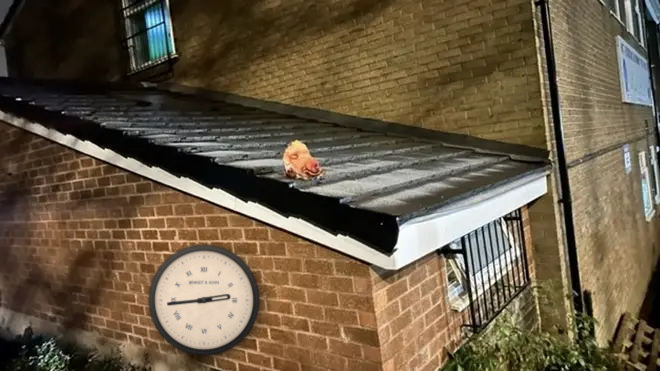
2h44
